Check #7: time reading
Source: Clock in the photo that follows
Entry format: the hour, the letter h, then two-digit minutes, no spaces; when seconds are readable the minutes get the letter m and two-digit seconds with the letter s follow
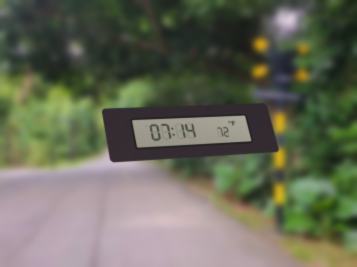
7h14
